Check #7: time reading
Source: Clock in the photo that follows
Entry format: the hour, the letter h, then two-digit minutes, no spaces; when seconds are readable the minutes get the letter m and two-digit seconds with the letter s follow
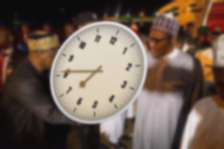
6h41
